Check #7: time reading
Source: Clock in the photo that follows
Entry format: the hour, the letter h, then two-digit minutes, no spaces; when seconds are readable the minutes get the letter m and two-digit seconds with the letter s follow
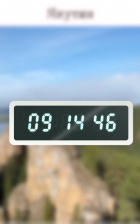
9h14m46s
